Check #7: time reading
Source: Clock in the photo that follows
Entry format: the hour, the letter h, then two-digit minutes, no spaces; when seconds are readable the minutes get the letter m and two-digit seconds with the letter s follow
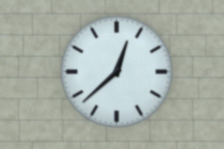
12h38
